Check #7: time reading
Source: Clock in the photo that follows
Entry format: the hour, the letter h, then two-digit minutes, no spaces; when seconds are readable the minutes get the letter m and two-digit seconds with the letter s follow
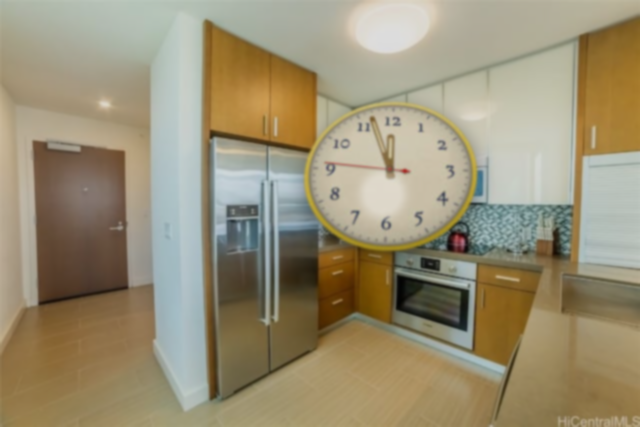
11h56m46s
